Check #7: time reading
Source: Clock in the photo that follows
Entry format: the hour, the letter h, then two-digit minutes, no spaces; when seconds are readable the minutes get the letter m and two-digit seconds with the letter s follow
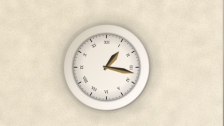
1h17
